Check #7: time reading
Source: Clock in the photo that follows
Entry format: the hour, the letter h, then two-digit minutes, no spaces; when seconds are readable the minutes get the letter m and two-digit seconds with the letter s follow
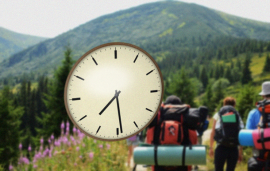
7h29
